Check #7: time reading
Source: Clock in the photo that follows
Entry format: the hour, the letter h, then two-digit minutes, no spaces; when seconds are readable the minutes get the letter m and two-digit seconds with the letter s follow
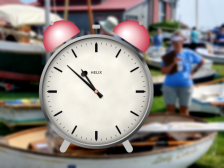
10h52
